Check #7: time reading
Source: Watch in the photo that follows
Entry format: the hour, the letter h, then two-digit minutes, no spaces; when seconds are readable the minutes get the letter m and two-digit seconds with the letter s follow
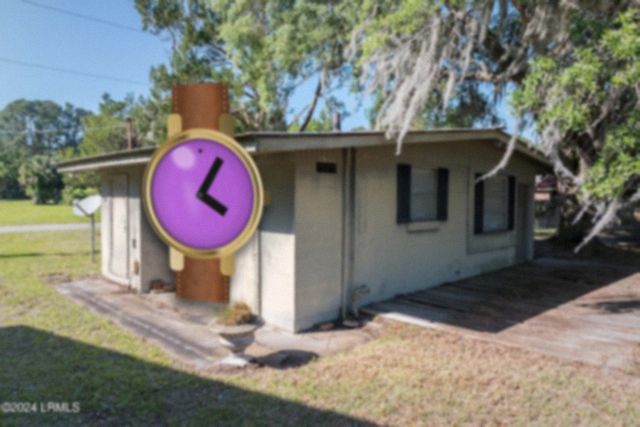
4h05
